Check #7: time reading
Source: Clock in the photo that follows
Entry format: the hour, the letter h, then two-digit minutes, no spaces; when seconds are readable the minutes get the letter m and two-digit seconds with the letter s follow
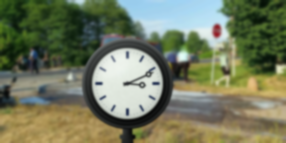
3h11
